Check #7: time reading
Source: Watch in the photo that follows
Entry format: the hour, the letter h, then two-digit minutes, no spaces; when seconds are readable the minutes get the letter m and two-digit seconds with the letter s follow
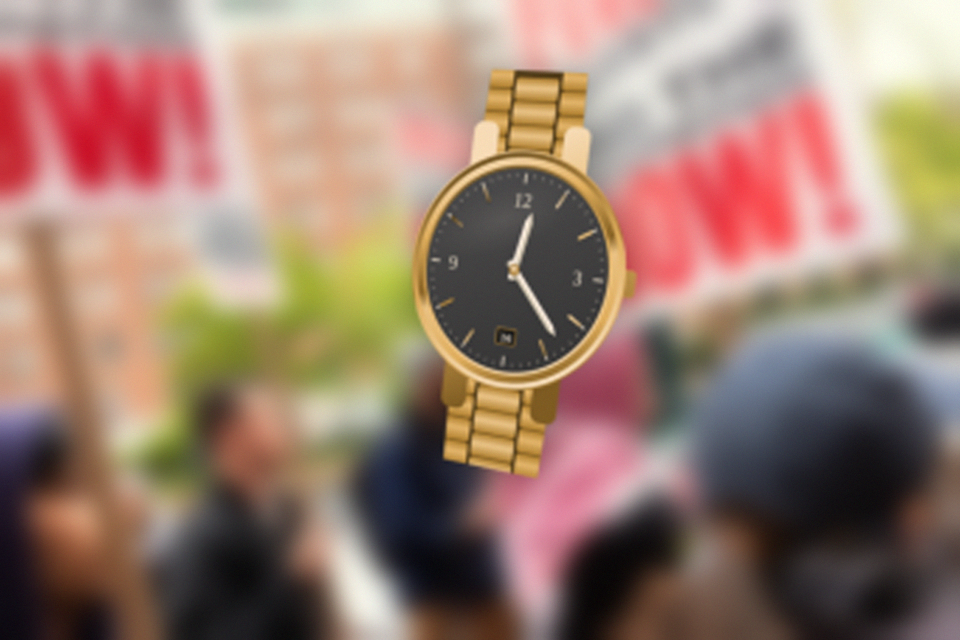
12h23
